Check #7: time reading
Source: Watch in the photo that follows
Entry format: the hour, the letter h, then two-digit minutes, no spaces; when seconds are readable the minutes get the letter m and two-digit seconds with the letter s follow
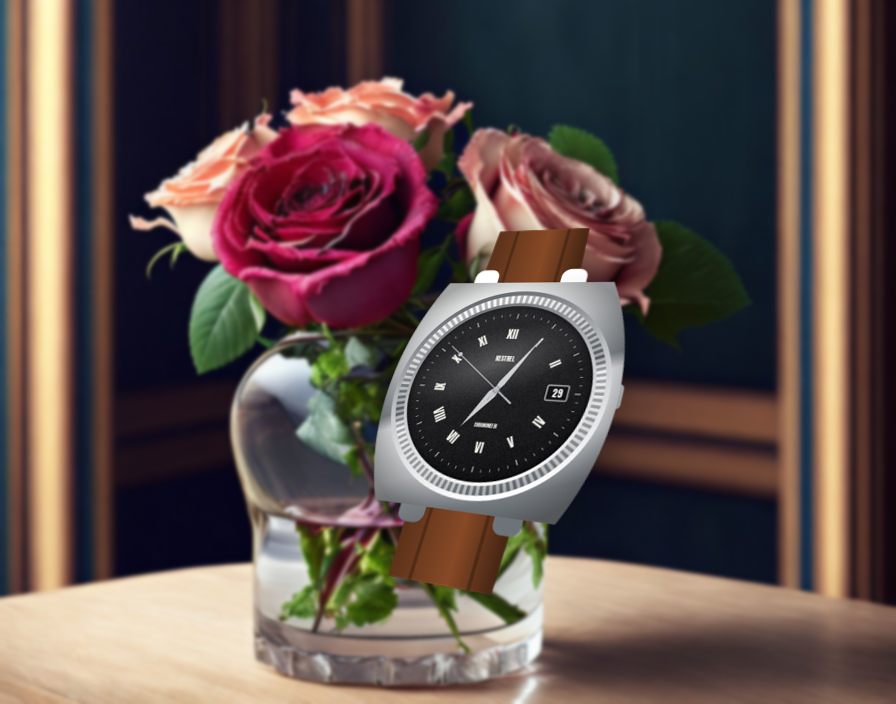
7h04m51s
